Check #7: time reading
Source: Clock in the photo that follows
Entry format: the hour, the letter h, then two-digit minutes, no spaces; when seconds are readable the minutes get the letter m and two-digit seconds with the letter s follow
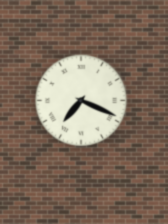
7h19
